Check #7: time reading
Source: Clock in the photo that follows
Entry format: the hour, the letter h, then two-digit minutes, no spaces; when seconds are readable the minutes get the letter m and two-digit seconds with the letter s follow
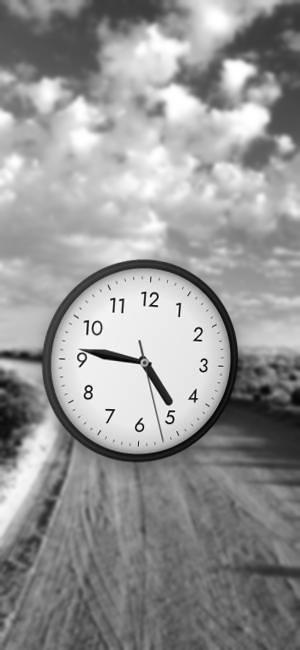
4h46m27s
